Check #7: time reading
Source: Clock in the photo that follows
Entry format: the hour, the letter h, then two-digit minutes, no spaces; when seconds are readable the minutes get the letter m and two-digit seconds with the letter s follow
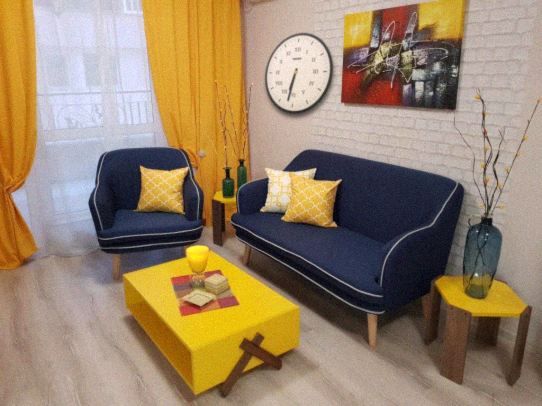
6h32
